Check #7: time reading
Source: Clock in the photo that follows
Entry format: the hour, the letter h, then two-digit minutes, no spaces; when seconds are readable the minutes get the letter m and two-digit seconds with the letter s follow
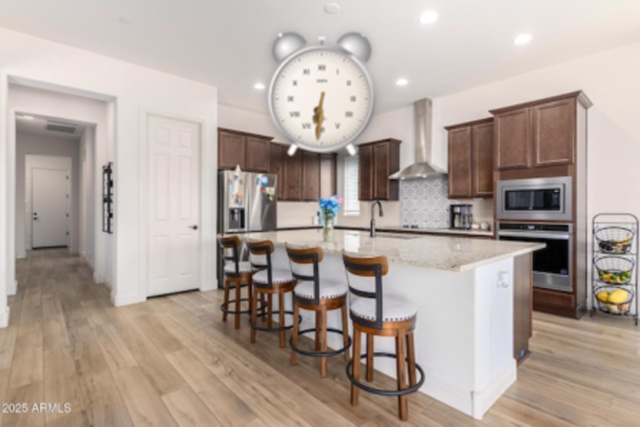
6h31
